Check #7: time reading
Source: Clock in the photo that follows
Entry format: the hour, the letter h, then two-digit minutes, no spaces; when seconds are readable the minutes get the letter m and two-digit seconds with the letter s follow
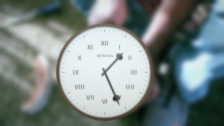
1h26
